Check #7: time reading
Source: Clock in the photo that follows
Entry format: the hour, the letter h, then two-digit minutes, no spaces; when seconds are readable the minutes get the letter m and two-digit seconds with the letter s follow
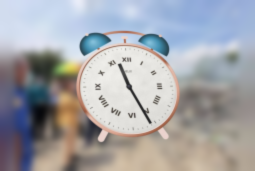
11h26
